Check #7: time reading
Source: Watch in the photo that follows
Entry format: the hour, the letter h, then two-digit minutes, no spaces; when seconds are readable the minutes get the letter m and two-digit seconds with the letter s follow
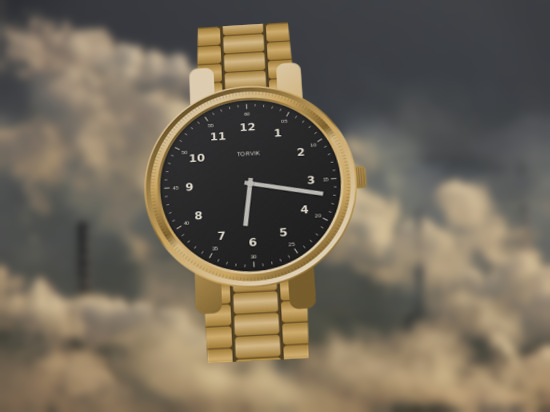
6h17
